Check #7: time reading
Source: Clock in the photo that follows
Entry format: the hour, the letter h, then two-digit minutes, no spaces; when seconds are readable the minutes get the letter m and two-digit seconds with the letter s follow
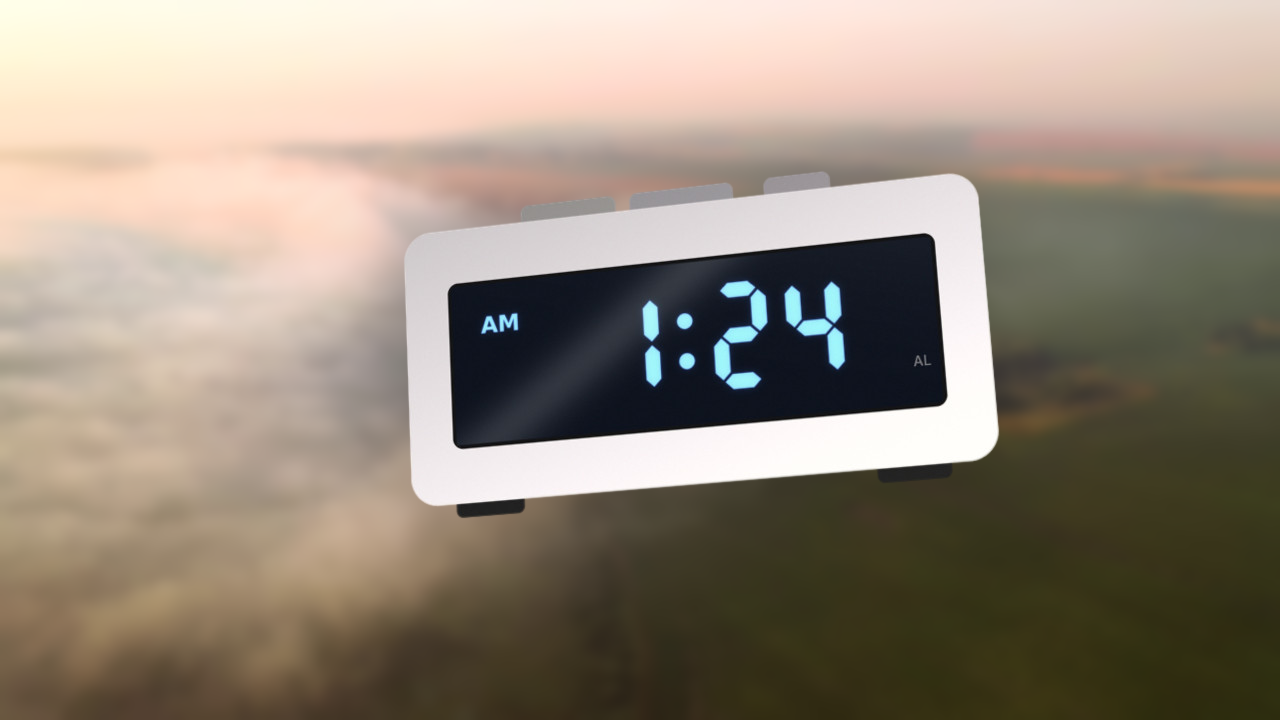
1h24
